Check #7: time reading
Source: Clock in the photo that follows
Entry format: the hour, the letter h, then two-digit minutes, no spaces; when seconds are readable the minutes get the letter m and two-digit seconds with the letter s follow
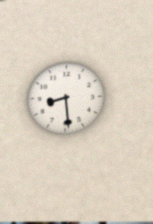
8h29
